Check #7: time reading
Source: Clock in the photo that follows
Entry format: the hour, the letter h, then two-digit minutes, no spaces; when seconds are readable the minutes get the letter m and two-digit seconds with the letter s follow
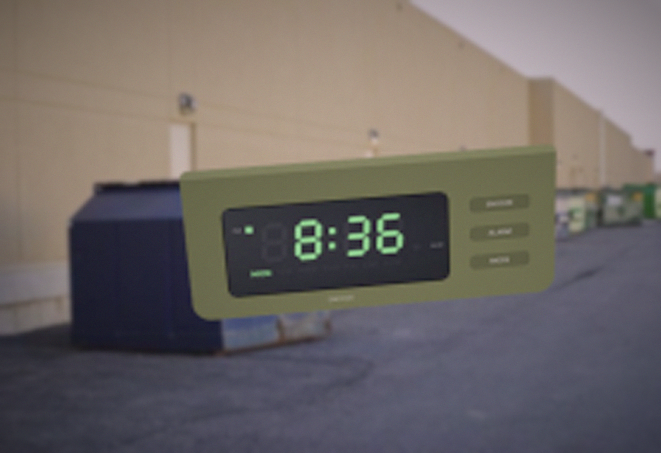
8h36
